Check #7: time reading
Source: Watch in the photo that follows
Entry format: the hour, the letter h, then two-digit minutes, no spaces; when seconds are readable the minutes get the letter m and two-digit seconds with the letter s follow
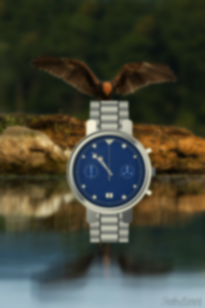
10h53
